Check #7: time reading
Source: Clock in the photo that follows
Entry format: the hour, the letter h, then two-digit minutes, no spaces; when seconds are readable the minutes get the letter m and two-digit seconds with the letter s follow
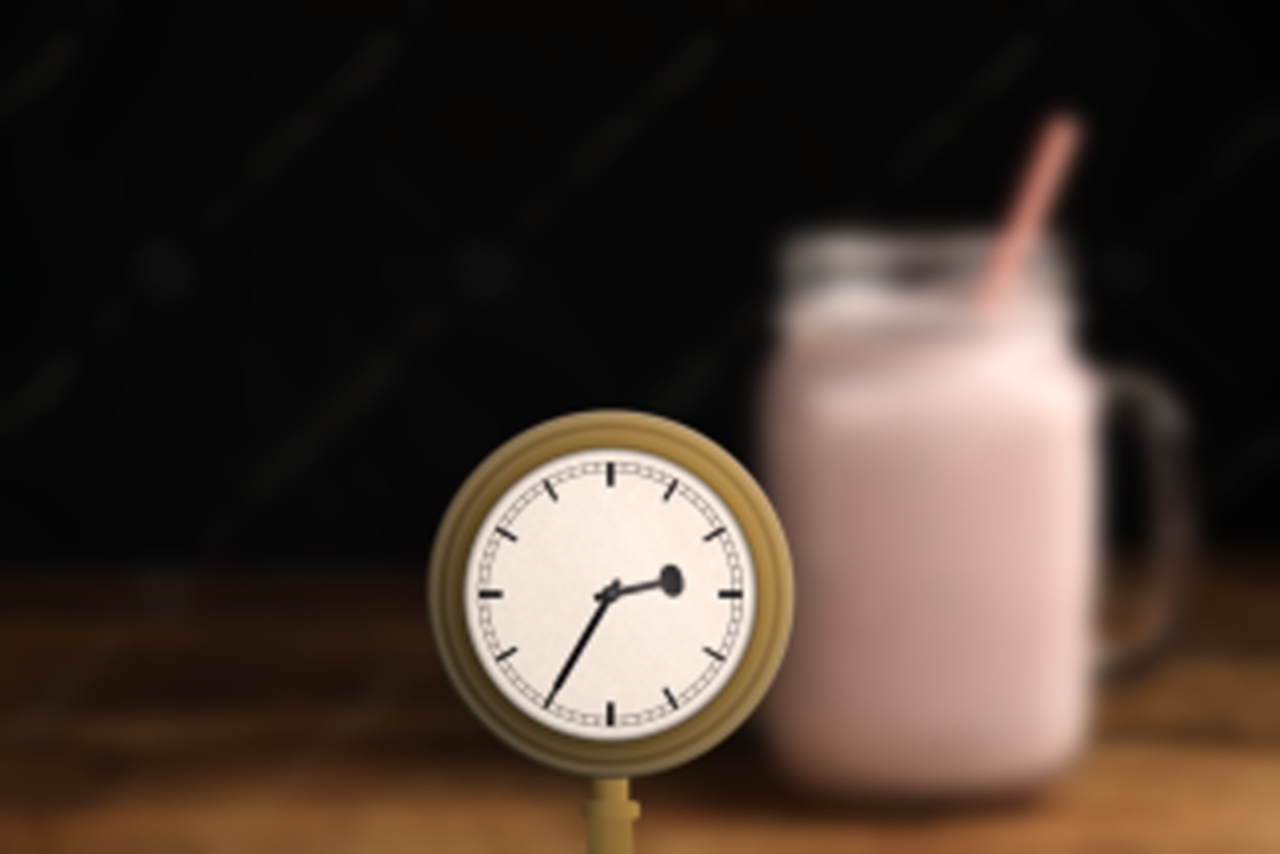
2h35
